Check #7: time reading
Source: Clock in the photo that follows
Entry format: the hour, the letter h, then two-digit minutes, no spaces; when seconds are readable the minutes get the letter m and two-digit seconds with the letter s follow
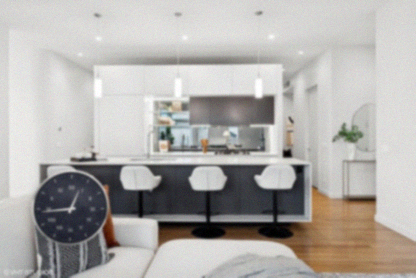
12h44
